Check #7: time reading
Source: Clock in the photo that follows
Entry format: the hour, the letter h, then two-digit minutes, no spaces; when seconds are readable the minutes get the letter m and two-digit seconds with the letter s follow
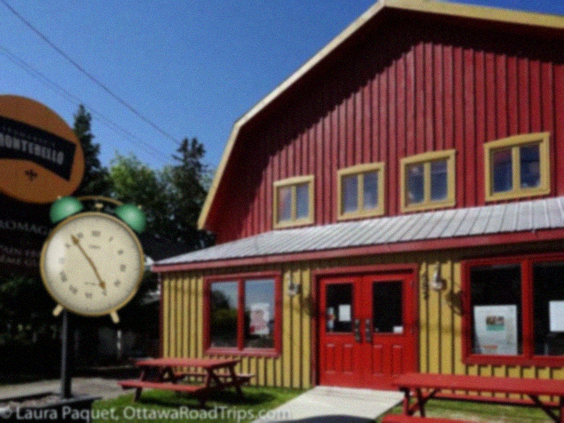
4h53
